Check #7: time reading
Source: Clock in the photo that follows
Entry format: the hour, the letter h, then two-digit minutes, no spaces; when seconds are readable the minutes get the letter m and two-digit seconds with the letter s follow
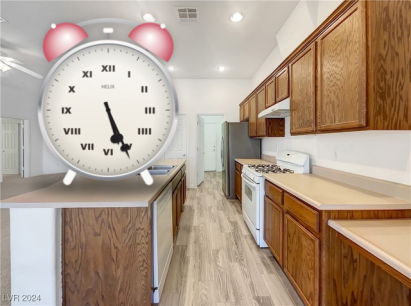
5h26
